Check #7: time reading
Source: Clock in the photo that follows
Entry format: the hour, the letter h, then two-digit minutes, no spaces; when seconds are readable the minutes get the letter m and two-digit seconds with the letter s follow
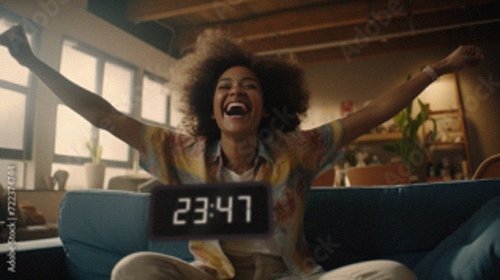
23h47
